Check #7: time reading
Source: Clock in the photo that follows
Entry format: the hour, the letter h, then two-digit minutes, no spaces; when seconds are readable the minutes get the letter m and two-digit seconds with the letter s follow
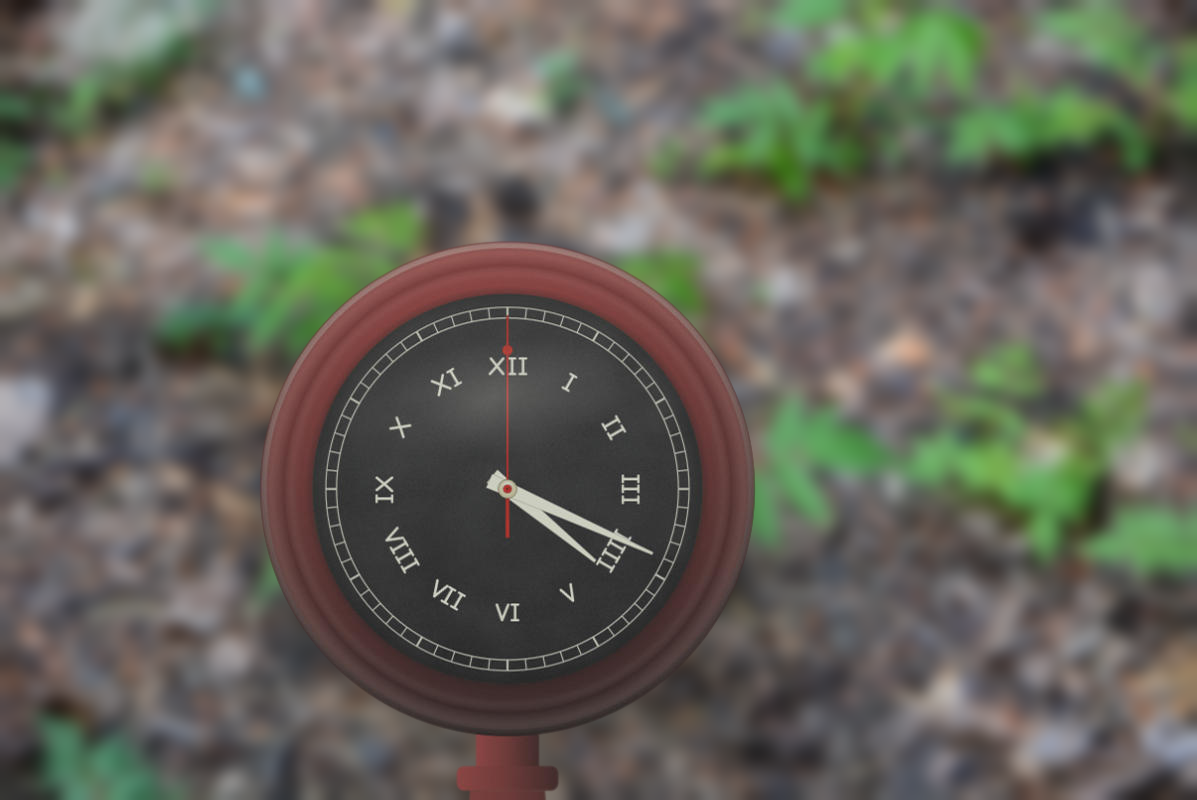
4h19m00s
